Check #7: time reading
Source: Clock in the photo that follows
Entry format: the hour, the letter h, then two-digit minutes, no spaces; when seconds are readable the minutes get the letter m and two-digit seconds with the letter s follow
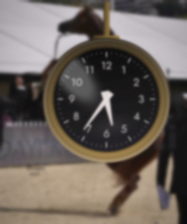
5h36
